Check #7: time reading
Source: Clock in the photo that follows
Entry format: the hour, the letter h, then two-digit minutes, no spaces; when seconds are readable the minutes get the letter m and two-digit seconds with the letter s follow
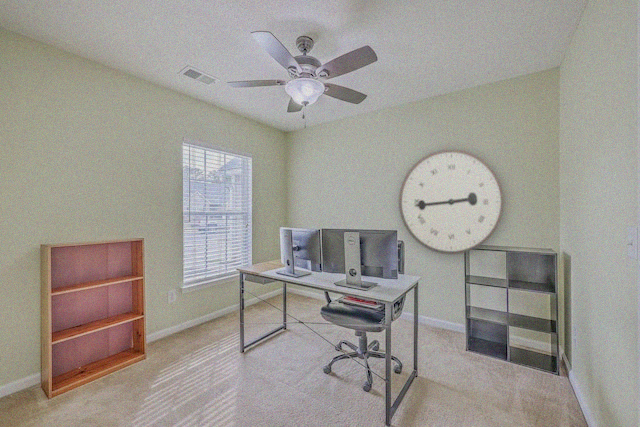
2h44
